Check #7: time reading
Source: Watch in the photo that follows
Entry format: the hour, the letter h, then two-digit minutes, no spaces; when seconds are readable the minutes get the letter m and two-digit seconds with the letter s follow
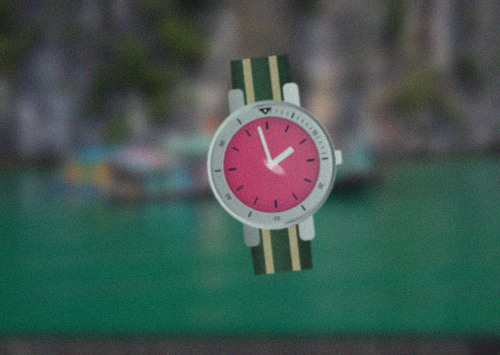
1h58
